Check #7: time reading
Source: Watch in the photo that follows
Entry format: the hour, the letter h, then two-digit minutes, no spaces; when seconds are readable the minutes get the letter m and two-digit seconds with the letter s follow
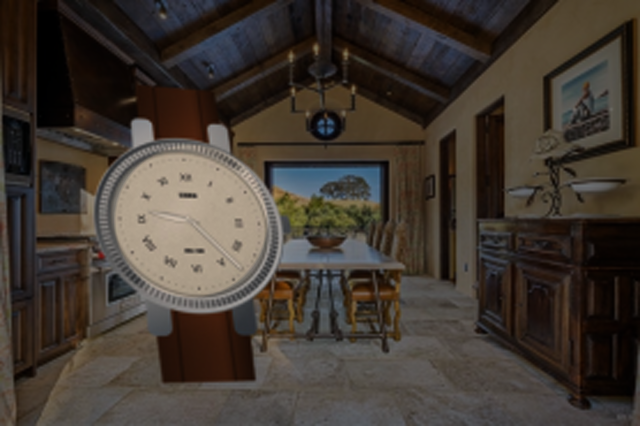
9h23
